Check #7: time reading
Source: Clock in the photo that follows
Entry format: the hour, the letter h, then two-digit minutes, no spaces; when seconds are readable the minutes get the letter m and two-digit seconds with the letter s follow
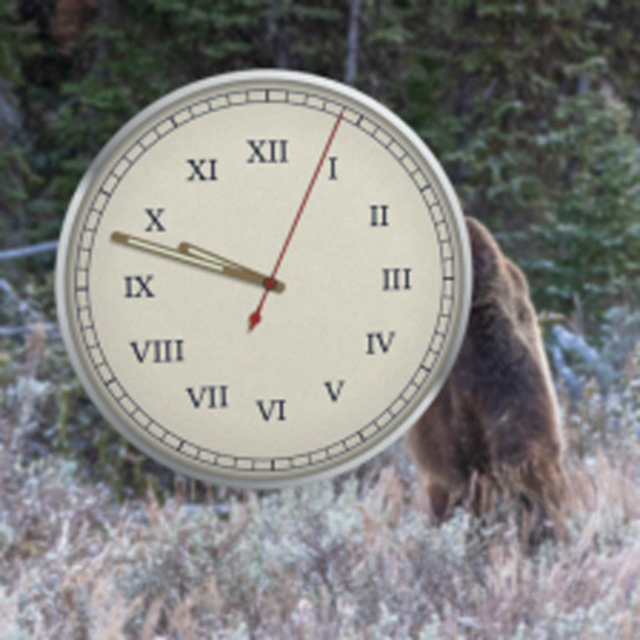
9h48m04s
